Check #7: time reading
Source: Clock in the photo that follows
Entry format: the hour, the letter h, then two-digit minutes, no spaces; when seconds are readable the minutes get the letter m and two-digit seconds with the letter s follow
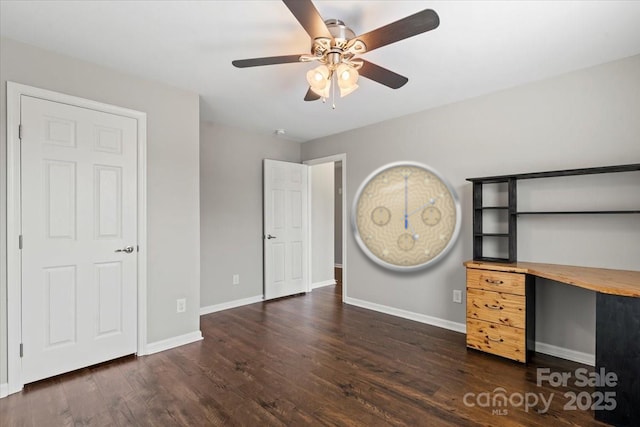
5h10
